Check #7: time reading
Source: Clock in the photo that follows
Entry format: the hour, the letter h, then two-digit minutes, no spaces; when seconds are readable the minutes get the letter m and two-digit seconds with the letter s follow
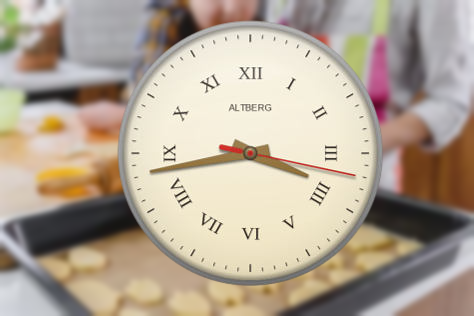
3h43m17s
